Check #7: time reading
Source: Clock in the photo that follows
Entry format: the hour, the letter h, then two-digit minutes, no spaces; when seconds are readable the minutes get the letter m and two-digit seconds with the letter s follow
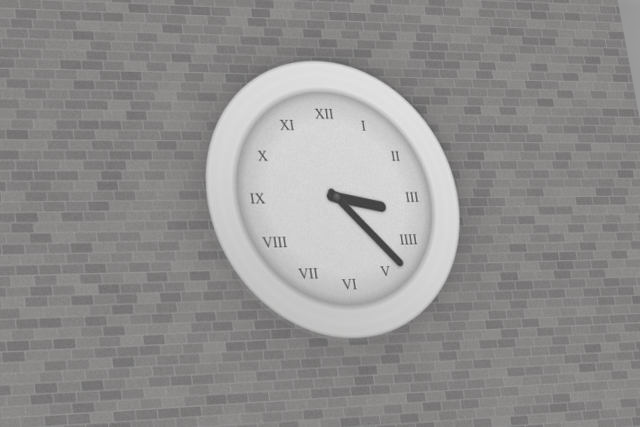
3h23
